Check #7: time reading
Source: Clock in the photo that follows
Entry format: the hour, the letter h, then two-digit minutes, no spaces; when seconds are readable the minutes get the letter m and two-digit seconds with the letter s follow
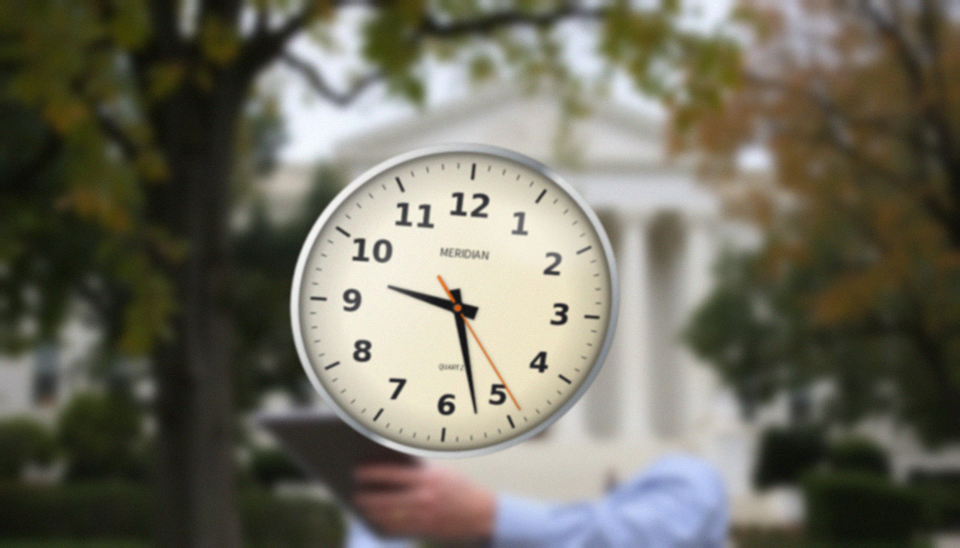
9h27m24s
